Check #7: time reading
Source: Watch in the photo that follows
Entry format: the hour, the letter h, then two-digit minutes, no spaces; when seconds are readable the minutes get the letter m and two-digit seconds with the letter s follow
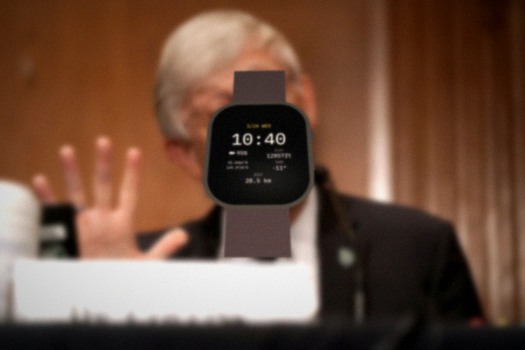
10h40
